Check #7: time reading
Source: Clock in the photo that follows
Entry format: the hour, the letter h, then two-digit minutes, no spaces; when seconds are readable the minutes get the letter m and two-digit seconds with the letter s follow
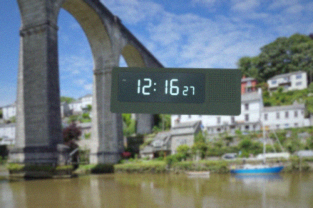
12h16m27s
